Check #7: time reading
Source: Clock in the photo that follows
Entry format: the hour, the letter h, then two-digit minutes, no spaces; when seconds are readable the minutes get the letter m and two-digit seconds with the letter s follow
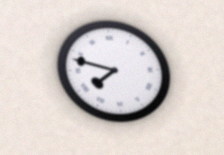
7h48
